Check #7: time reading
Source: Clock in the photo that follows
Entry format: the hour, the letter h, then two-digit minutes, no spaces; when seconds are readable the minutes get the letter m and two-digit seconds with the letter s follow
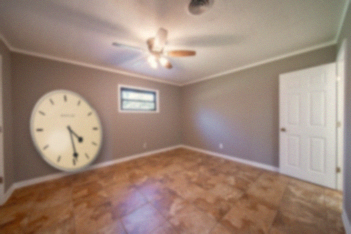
4h29
